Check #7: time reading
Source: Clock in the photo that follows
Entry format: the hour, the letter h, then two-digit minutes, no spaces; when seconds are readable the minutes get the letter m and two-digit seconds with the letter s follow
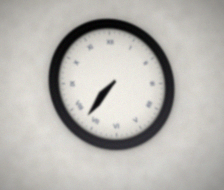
7h37
